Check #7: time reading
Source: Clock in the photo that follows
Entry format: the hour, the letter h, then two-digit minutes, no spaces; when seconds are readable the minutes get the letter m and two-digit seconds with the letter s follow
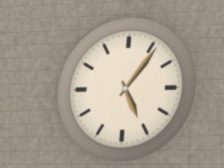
5h06
